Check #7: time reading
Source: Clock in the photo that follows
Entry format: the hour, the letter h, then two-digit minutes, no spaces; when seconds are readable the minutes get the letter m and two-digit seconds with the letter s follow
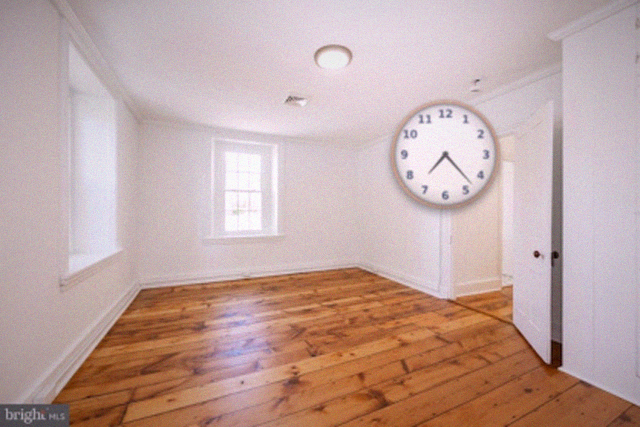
7h23
